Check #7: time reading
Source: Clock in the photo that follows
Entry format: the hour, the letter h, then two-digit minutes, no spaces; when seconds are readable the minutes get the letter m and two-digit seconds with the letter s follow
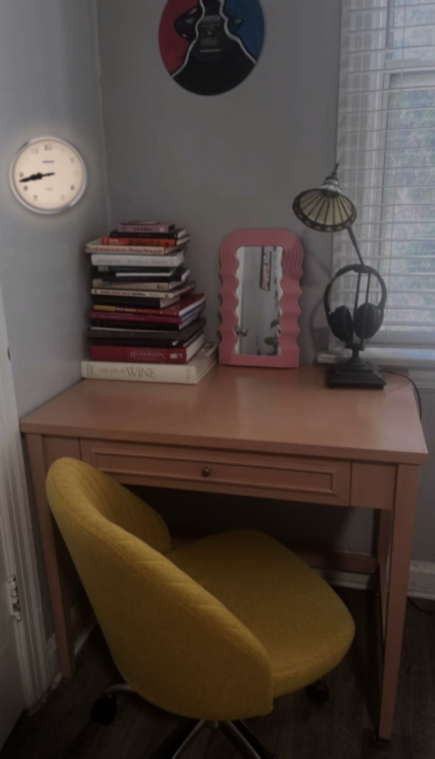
8h43
